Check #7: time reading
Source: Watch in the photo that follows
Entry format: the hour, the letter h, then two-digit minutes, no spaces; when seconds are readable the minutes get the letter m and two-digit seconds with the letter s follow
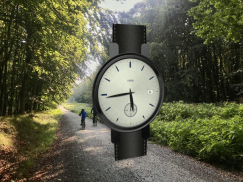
5h44
